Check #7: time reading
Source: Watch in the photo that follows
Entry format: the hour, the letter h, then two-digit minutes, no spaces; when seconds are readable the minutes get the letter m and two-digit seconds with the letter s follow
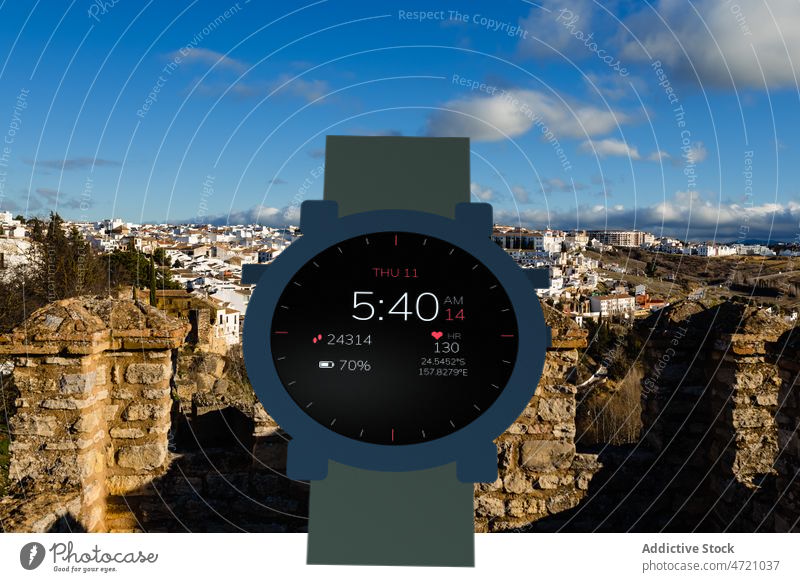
5h40m14s
